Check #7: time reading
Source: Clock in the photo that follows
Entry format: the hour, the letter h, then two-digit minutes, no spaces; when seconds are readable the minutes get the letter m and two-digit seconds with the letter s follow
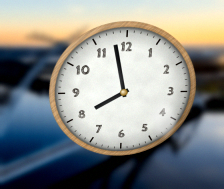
7h58
